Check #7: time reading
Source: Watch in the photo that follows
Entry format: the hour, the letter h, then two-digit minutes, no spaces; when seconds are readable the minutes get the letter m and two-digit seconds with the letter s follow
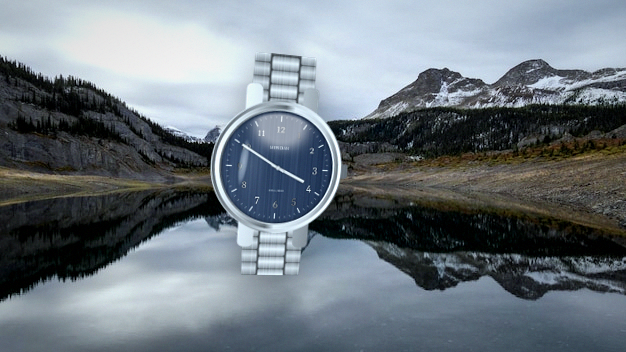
3h50
